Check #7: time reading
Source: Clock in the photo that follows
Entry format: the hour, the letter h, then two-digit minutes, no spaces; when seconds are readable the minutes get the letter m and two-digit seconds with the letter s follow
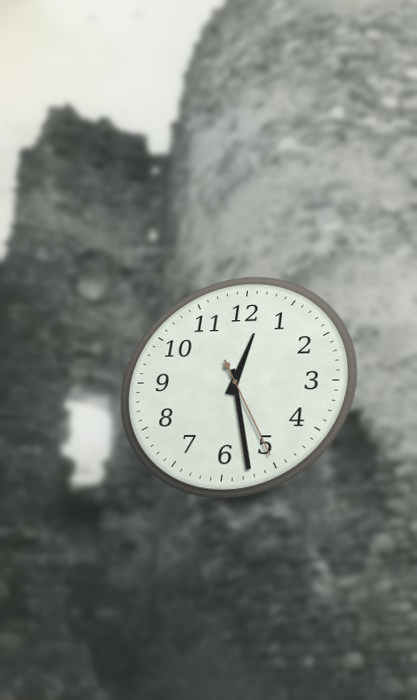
12h27m25s
